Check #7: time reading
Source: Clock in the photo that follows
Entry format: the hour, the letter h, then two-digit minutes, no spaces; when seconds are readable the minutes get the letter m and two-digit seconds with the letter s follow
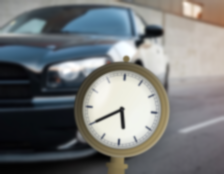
5h40
